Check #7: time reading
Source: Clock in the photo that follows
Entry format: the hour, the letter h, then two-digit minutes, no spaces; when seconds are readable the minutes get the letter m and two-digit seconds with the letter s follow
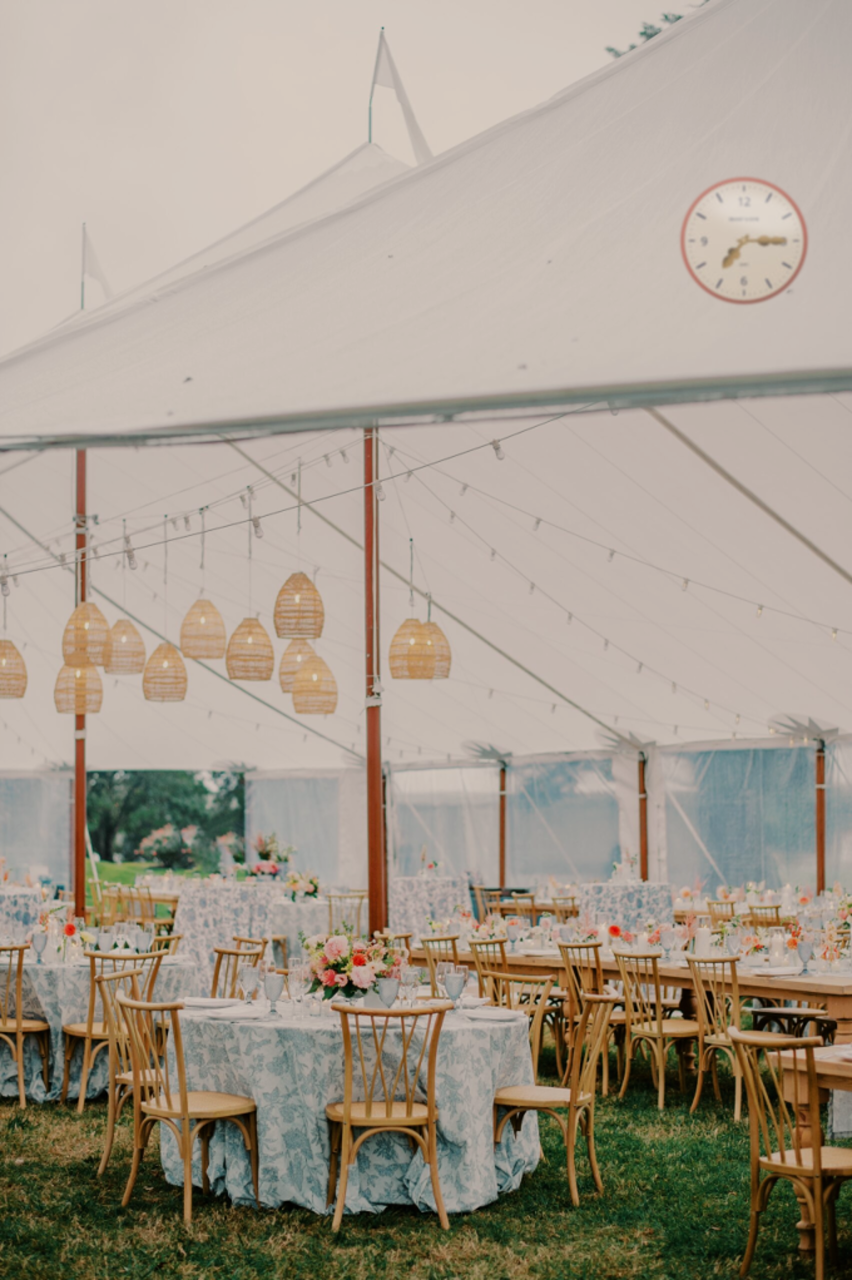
7h15
